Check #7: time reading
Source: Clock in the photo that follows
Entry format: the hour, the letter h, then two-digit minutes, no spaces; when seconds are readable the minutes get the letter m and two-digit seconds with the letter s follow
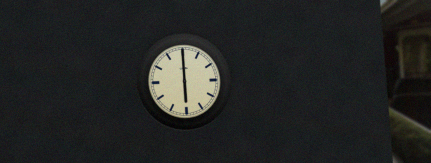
6h00
